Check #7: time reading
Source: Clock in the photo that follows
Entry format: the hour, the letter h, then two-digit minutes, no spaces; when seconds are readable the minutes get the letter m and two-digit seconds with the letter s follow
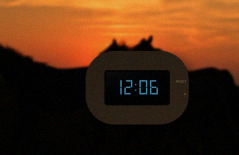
12h06
